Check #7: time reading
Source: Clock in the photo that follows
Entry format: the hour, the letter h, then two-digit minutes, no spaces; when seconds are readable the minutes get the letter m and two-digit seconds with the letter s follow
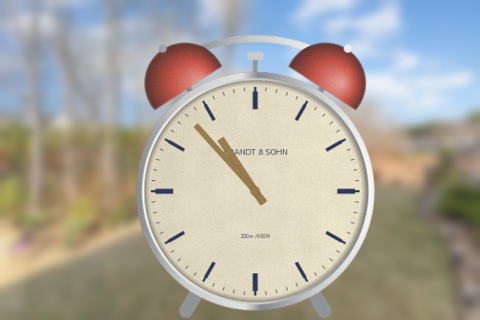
10h53
